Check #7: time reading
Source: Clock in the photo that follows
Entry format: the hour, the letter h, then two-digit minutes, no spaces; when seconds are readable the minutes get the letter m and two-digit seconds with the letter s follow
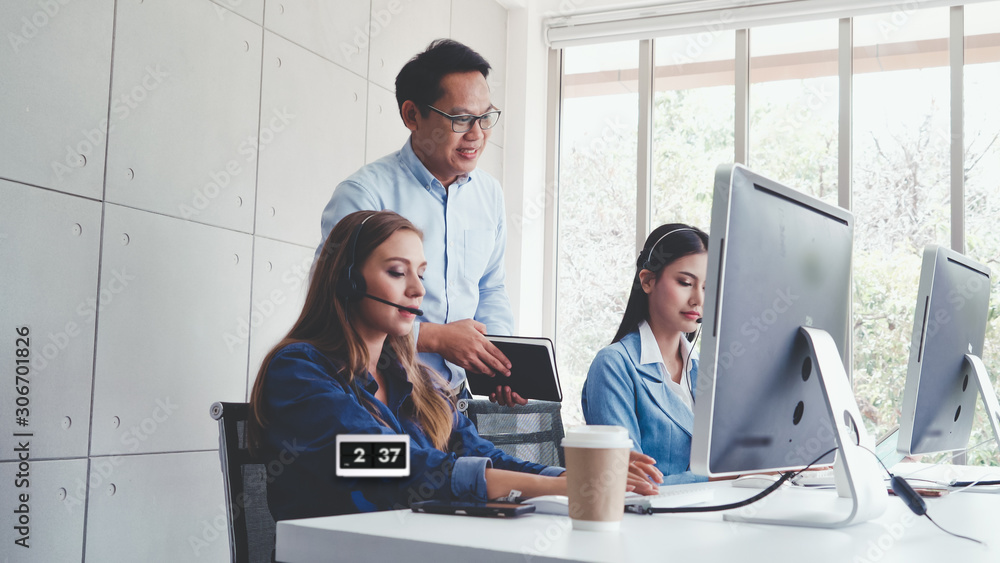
2h37
